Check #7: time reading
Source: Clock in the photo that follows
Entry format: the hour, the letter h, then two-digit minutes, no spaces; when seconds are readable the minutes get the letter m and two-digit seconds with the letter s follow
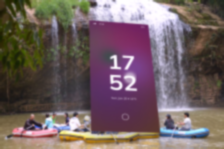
17h52
